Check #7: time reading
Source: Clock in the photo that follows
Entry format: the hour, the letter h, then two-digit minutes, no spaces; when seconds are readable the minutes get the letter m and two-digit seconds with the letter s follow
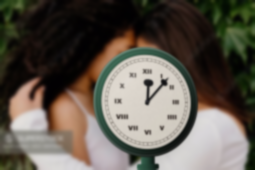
12h07
